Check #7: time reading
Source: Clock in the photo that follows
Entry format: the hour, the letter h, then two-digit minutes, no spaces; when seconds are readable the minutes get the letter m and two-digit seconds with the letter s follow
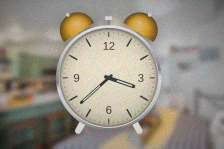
3h38
